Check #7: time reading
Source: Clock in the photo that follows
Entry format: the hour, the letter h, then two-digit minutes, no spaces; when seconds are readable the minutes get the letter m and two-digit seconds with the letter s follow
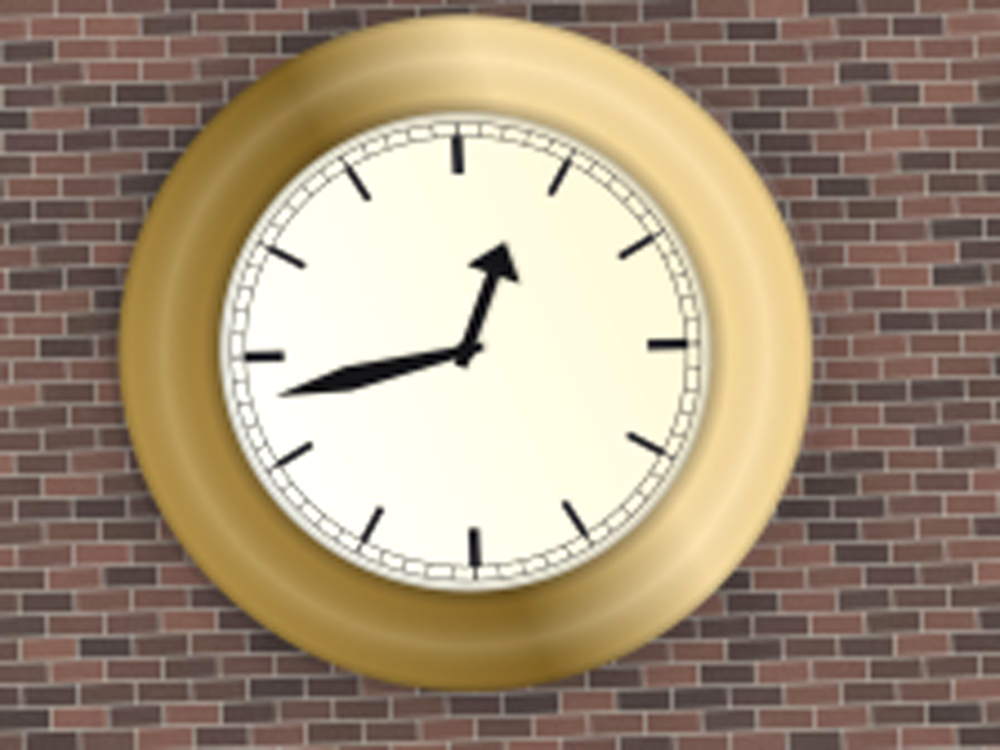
12h43
